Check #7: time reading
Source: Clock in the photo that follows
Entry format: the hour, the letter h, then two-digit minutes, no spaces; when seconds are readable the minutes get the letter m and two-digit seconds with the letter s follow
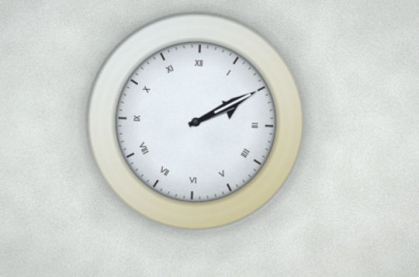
2h10
